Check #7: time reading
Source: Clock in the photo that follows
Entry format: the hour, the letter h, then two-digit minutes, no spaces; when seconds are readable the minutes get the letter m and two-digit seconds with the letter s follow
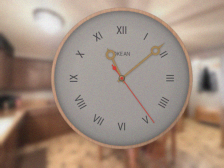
11h08m24s
